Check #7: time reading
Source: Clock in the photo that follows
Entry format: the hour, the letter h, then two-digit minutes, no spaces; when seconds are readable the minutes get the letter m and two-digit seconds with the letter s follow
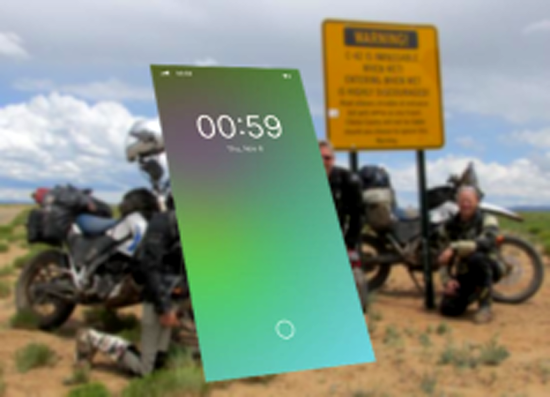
0h59
